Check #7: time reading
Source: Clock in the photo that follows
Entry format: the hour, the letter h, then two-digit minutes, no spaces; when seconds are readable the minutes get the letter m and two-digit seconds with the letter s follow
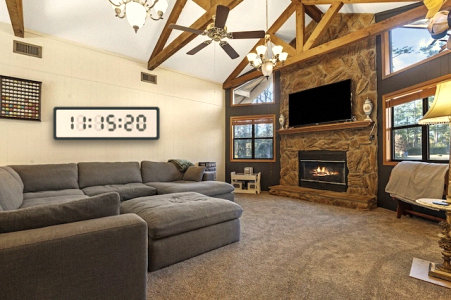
11h15m20s
